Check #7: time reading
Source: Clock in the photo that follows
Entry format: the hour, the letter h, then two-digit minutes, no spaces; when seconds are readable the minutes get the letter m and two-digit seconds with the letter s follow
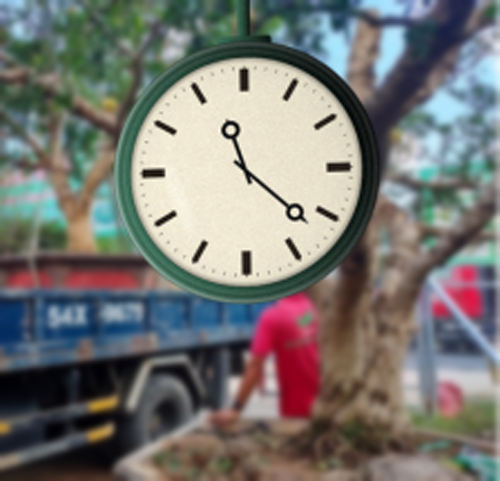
11h22
